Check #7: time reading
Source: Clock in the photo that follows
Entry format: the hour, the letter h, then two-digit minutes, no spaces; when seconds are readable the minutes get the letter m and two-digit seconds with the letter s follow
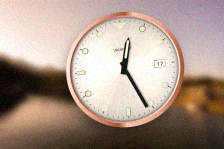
12h26
